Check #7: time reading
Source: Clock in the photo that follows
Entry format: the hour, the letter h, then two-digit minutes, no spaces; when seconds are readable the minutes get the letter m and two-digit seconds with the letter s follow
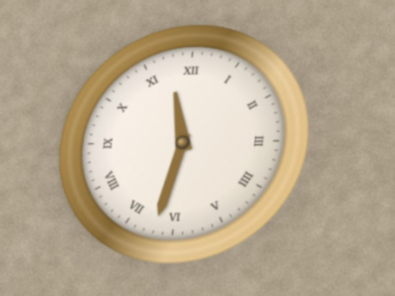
11h32
